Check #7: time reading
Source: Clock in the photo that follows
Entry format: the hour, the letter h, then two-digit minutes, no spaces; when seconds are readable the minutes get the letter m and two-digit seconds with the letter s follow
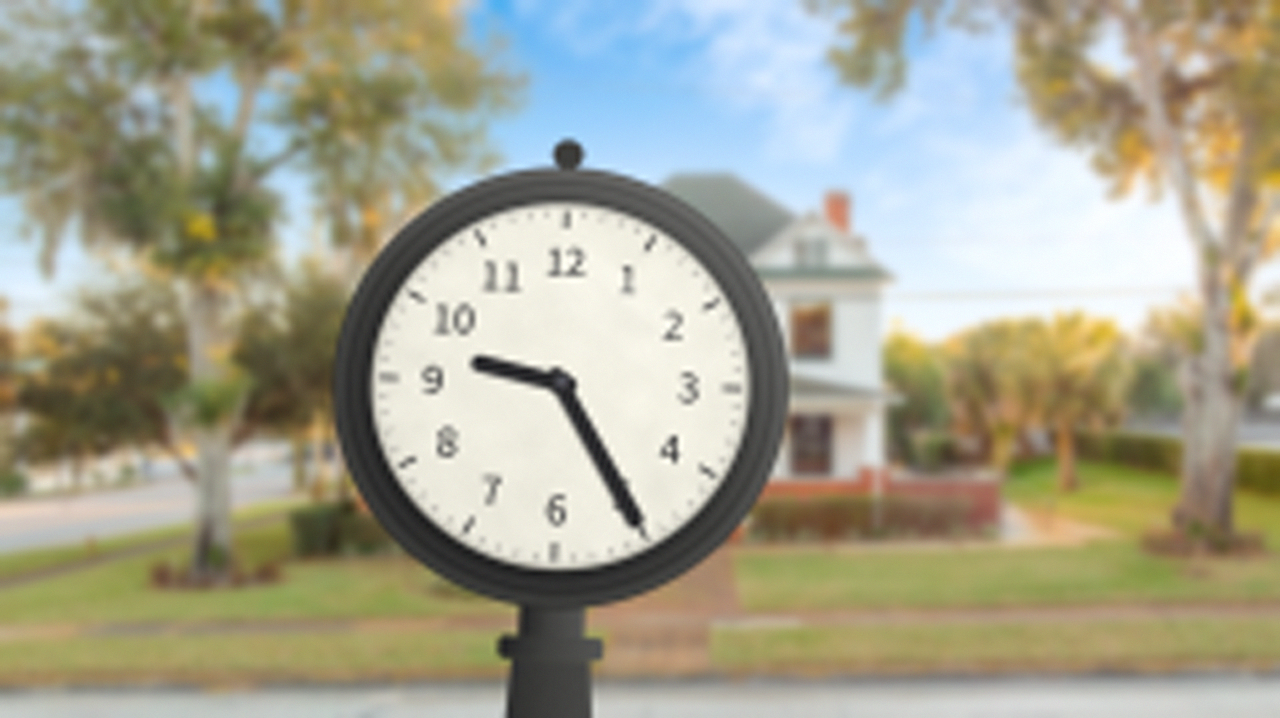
9h25
